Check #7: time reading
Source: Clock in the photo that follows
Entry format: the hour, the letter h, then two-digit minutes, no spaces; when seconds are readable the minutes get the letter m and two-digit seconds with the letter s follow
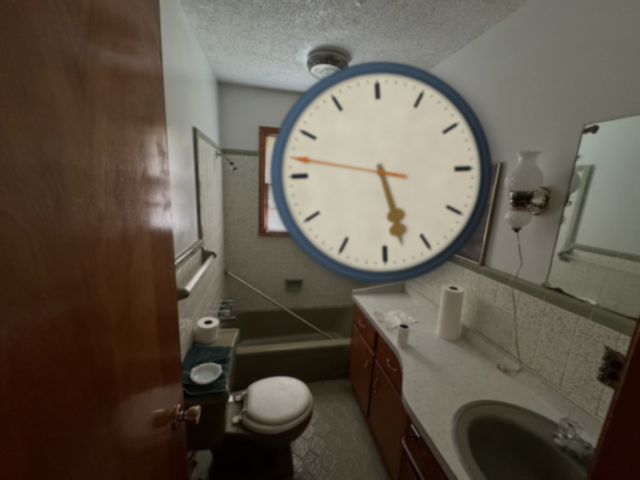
5h27m47s
